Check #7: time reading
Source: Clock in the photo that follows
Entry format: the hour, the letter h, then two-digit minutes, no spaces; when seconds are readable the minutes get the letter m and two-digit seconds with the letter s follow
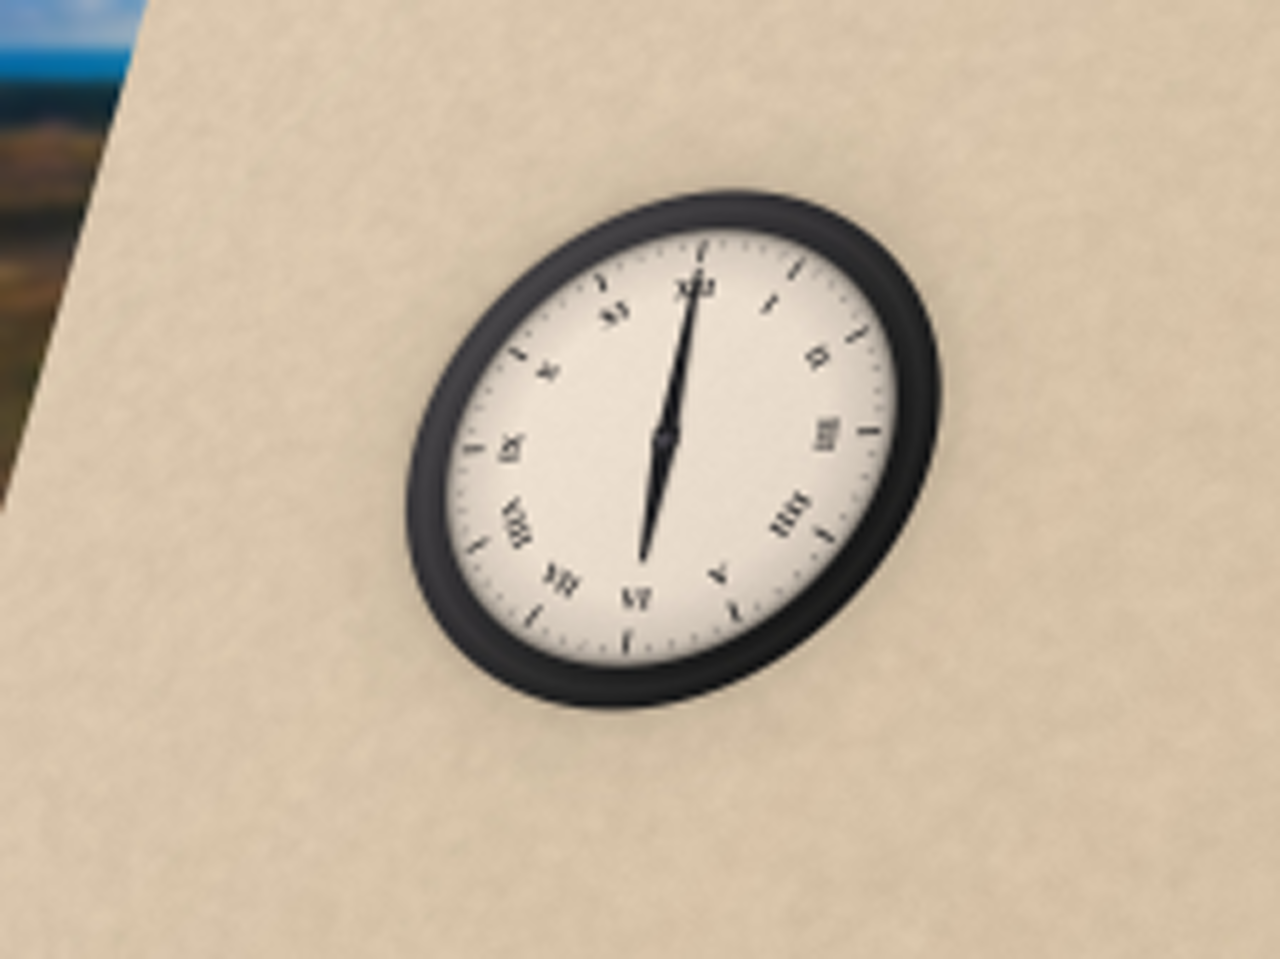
6h00
